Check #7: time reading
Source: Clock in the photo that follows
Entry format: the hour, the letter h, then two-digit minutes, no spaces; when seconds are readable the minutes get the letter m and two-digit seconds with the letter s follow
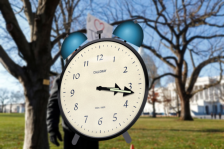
3h17
